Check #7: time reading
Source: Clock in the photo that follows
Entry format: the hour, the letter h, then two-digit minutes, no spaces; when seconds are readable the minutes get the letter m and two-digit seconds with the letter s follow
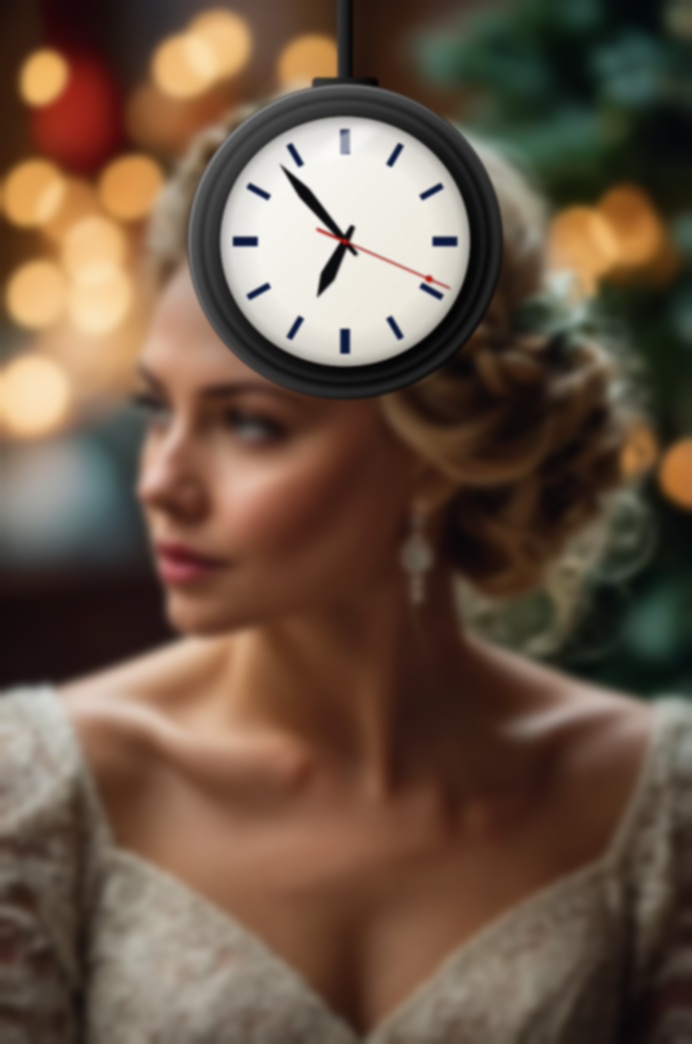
6h53m19s
